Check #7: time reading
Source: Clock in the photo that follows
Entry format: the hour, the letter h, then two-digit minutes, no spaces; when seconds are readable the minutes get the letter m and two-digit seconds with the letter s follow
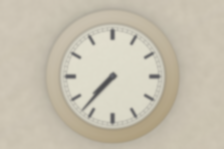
7h37
